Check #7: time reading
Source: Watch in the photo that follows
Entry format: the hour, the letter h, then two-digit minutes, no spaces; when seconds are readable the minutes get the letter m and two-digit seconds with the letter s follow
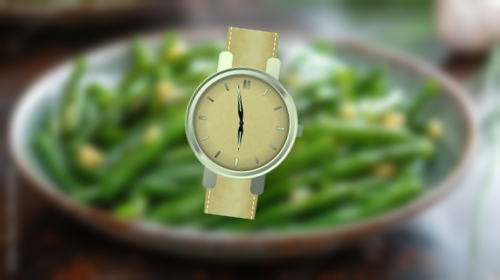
5h58
